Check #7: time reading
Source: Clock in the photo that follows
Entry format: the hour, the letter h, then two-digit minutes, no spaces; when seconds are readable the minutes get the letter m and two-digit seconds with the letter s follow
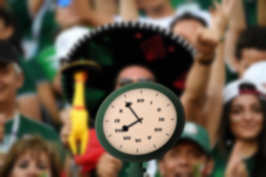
7h54
